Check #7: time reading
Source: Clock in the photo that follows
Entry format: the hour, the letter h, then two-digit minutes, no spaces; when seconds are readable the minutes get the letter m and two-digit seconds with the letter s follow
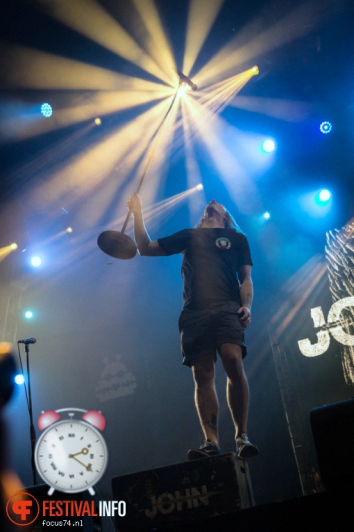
2h21
